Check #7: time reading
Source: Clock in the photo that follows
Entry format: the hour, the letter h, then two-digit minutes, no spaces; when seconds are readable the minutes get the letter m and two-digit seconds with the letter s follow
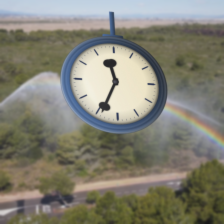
11h34
